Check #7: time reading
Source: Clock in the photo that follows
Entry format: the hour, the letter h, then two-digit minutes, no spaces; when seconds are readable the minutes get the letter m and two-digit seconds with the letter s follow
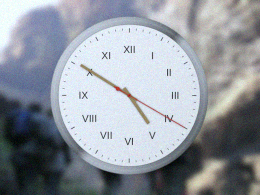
4h50m20s
